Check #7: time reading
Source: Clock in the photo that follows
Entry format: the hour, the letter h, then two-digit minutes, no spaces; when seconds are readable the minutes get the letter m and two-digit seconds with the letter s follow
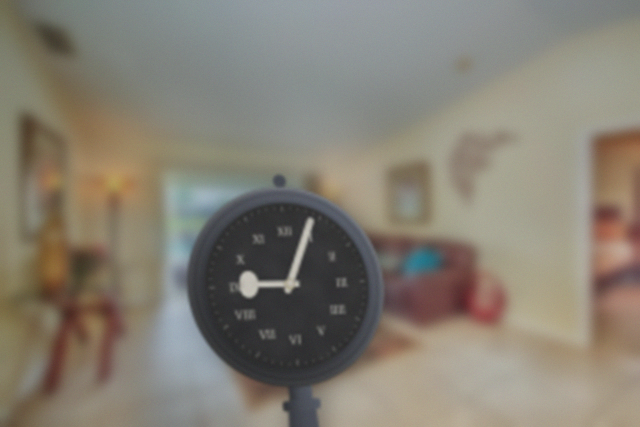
9h04
